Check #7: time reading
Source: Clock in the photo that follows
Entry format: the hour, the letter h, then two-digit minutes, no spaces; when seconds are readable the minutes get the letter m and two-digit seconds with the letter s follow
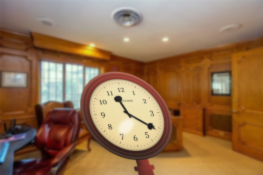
11h21
